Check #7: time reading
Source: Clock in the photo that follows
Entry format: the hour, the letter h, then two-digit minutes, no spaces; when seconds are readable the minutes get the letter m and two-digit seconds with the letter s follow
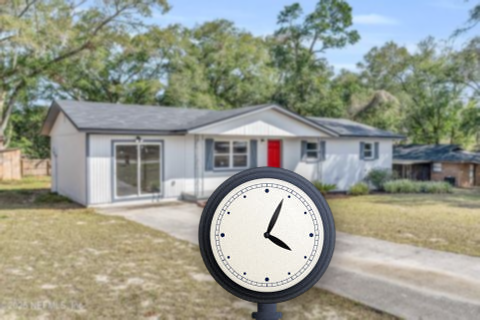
4h04
